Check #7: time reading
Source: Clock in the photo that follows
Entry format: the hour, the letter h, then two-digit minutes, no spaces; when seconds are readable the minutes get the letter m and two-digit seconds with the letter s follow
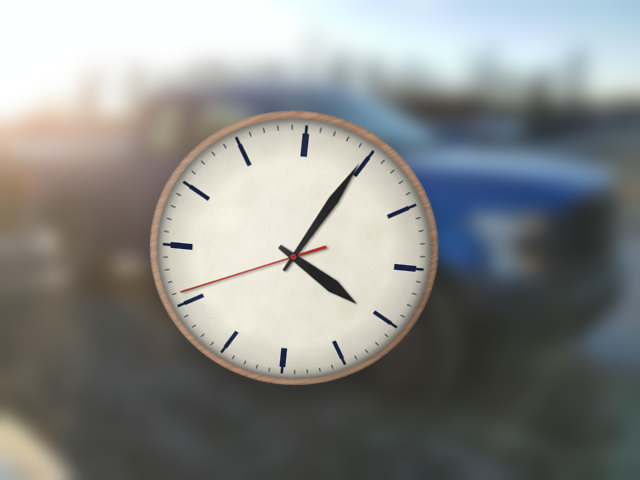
4h04m41s
